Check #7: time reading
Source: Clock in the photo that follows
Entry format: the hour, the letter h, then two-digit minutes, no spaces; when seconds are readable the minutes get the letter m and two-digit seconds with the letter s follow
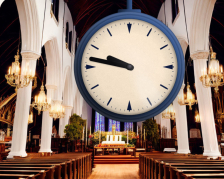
9h47
